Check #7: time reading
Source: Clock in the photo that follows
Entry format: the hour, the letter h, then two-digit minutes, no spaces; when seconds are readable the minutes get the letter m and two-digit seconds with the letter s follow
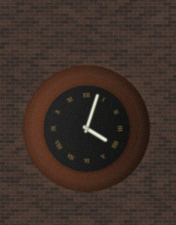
4h03
